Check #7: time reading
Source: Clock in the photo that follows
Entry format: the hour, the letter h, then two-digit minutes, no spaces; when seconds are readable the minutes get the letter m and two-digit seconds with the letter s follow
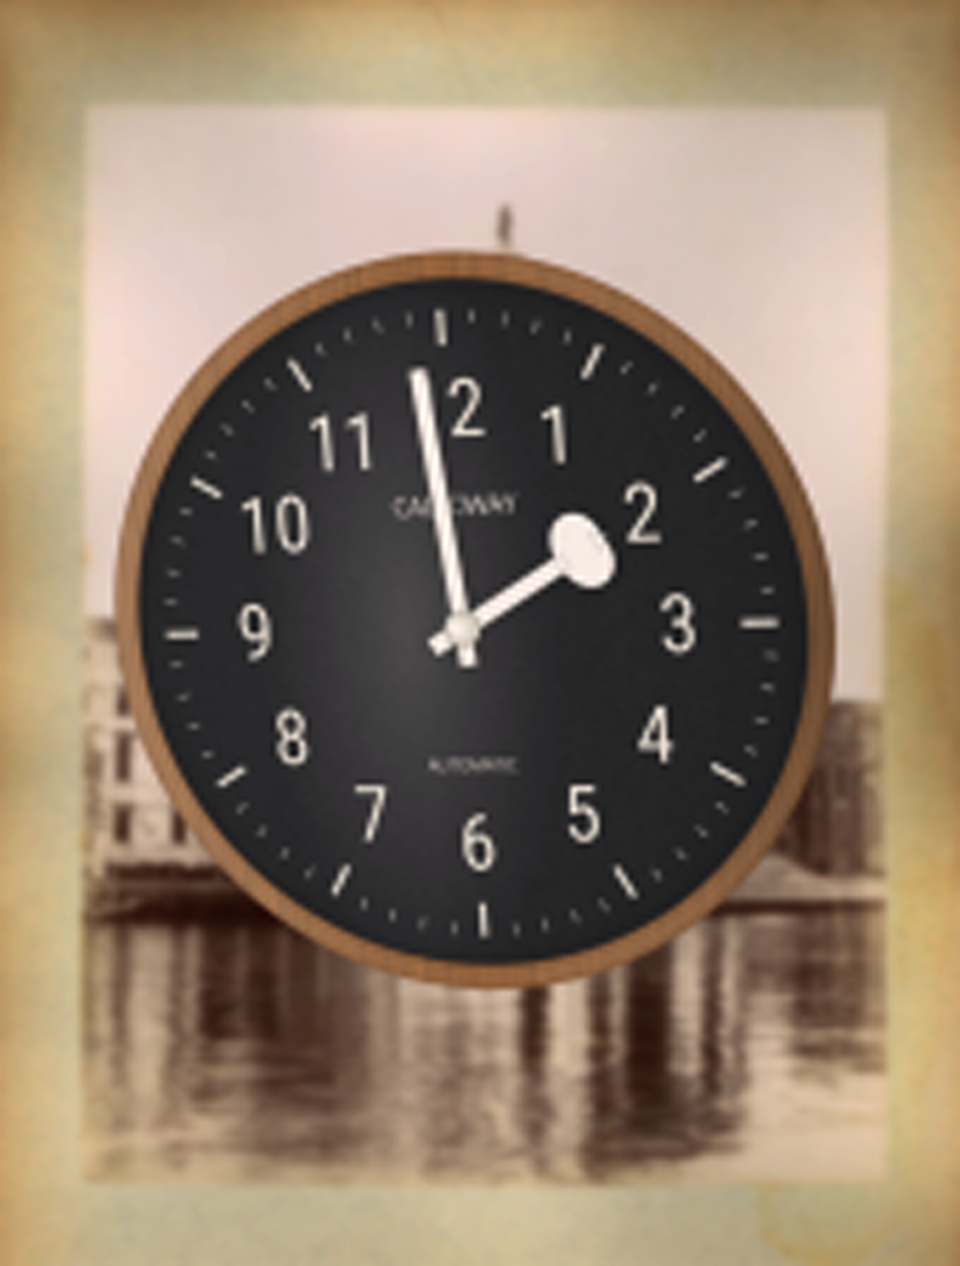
1h59
